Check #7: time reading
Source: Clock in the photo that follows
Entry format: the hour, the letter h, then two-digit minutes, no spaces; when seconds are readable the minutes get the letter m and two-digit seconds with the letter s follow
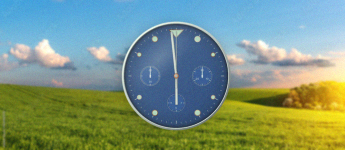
5h59
